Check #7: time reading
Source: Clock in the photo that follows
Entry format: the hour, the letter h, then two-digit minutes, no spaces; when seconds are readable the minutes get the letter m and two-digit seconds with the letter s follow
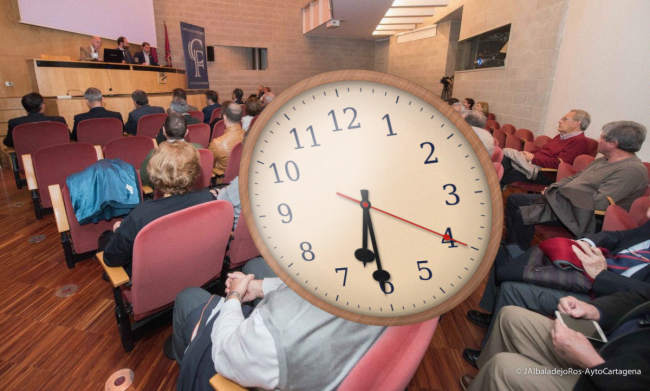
6h30m20s
